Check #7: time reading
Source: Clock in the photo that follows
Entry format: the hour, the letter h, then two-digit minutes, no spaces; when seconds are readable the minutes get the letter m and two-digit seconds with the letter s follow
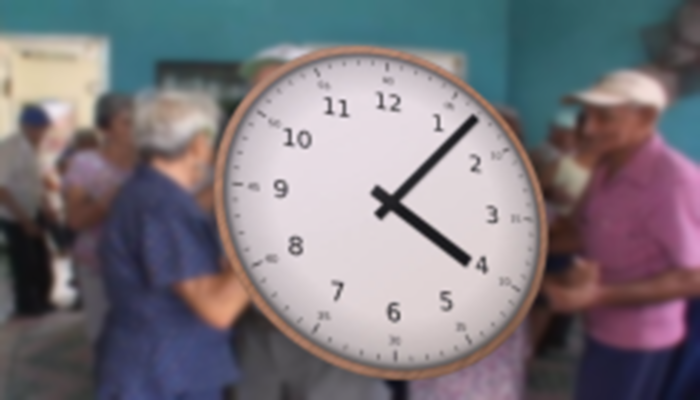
4h07
